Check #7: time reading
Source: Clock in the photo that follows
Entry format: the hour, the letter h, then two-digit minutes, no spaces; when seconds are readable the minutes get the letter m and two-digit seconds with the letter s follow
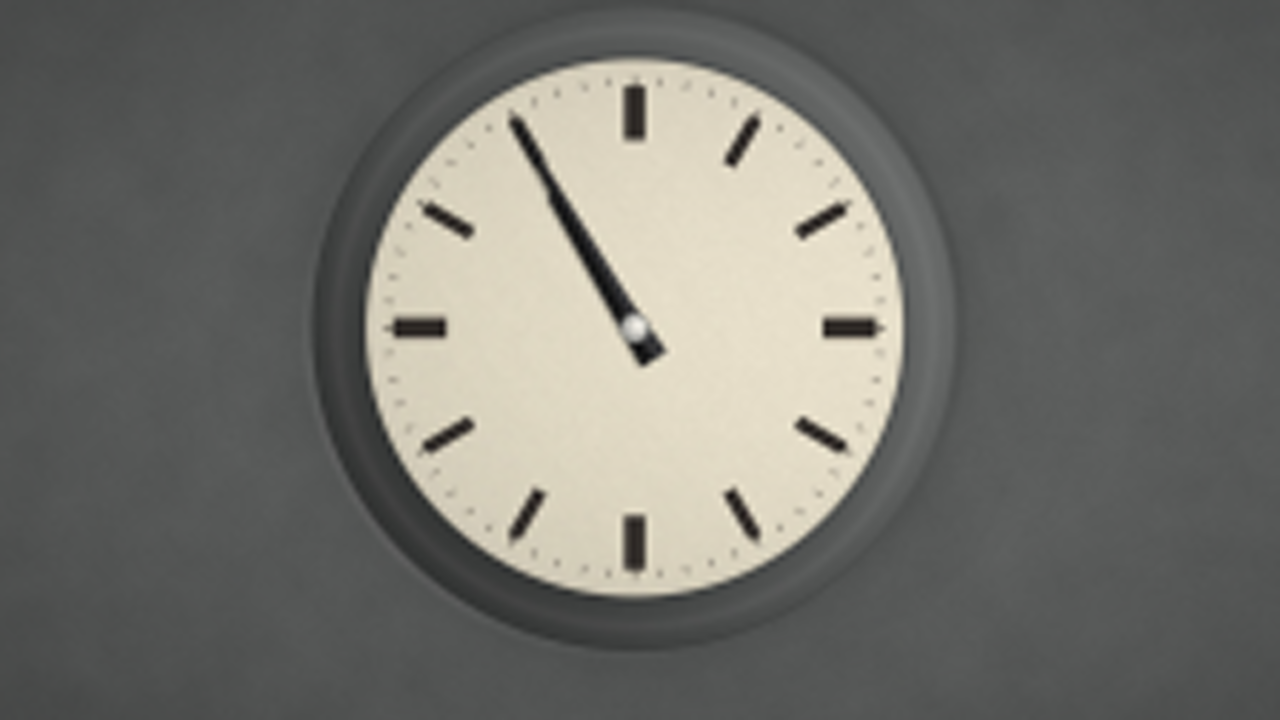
10h55
